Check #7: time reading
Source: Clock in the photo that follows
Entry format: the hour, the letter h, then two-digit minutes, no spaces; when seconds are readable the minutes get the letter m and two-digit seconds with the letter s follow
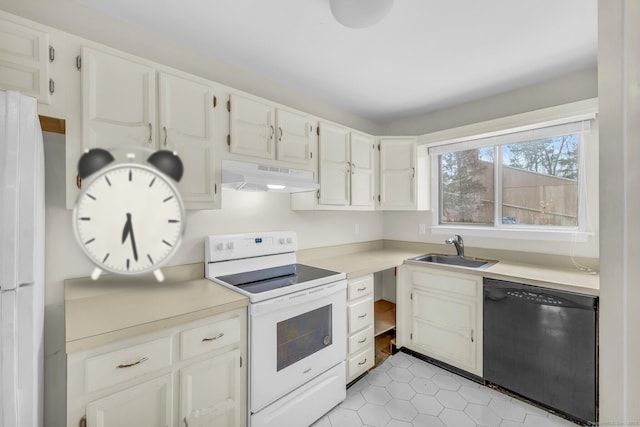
6h28
